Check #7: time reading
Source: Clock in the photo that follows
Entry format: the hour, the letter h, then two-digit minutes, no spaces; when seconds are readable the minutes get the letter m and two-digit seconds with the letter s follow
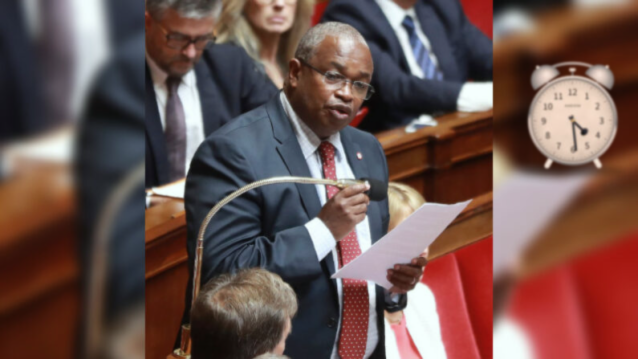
4h29
